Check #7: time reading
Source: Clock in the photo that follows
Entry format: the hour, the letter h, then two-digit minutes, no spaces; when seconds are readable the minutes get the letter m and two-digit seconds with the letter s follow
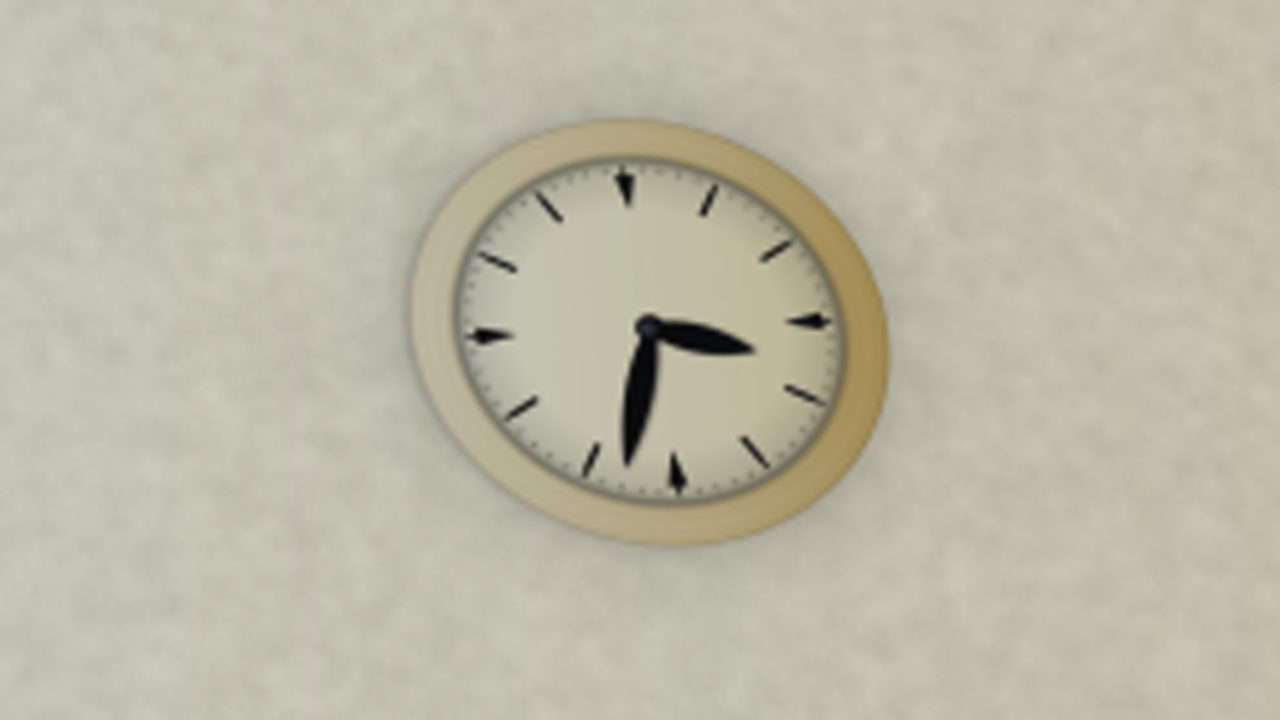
3h33
